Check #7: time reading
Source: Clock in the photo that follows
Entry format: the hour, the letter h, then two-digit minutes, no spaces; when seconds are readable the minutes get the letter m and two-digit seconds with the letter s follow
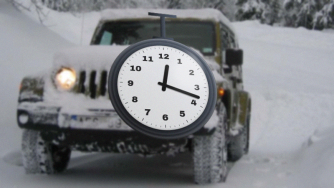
12h18
